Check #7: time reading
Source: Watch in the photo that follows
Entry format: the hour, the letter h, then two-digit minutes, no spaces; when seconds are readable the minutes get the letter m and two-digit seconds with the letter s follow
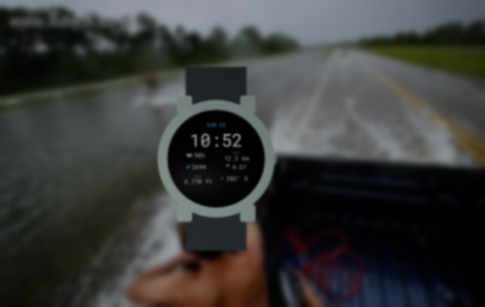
10h52
